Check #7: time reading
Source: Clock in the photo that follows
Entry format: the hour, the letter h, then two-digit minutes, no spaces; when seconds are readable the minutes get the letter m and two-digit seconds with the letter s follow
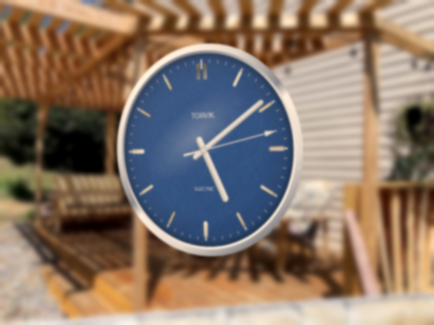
5h09m13s
